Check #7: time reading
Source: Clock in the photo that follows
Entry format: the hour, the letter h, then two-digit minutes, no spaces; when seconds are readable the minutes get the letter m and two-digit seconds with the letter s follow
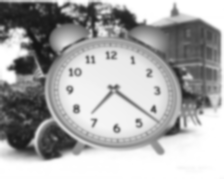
7h22
